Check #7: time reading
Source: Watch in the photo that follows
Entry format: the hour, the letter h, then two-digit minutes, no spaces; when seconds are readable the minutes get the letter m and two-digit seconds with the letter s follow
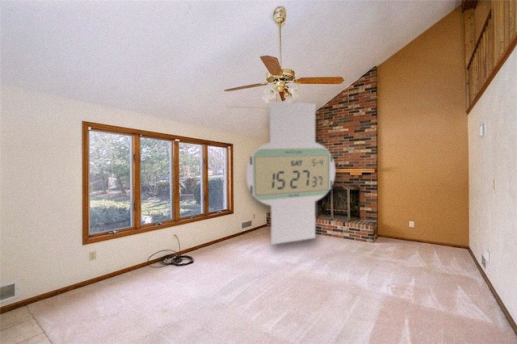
15h27m37s
